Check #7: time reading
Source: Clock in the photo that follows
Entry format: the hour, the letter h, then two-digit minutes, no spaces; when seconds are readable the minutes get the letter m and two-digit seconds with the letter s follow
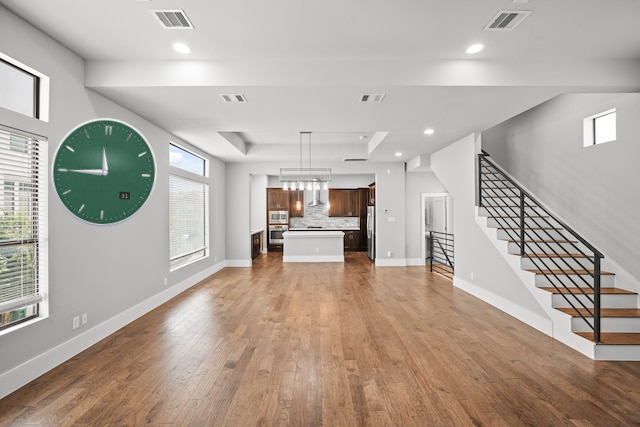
11h45
